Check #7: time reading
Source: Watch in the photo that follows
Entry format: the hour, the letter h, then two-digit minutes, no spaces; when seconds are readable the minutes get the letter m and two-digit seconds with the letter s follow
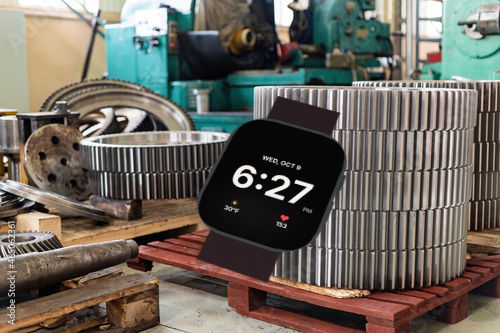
6h27
